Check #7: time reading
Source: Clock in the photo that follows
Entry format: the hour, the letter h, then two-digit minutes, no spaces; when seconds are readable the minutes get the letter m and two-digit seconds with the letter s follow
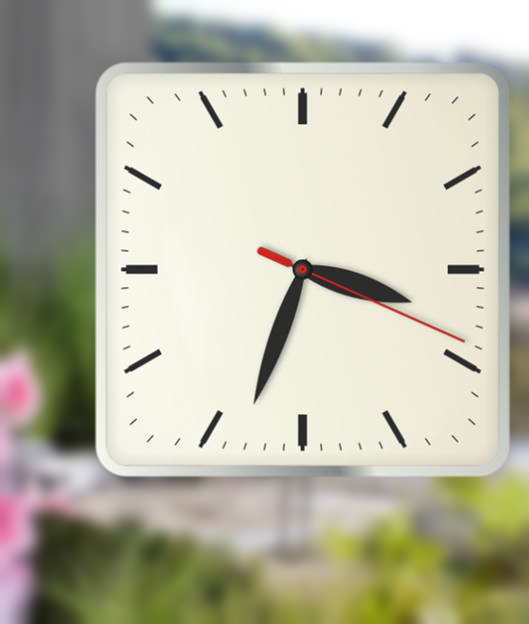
3h33m19s
